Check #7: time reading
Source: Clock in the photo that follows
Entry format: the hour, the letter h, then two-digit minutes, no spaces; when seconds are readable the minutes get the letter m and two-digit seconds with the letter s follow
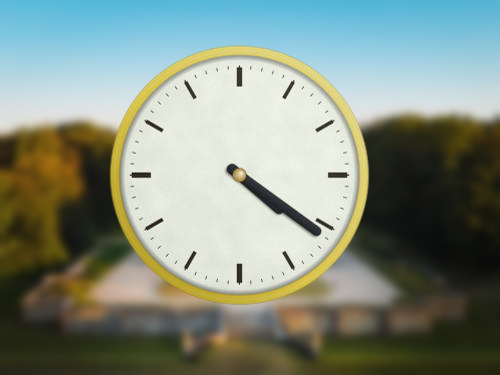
4h21
